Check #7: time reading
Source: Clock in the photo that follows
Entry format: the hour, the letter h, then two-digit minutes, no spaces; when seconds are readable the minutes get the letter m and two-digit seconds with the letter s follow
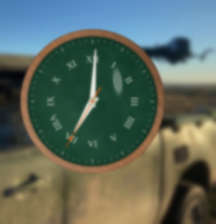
7h00m35s
